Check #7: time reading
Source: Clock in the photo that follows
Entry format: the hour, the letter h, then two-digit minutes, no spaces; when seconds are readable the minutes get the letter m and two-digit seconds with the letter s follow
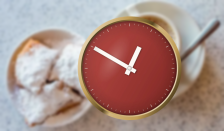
12h50
